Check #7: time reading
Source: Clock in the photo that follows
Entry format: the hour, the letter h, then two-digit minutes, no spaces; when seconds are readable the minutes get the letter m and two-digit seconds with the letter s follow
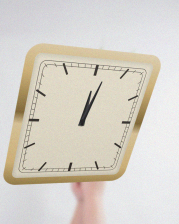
12h02
